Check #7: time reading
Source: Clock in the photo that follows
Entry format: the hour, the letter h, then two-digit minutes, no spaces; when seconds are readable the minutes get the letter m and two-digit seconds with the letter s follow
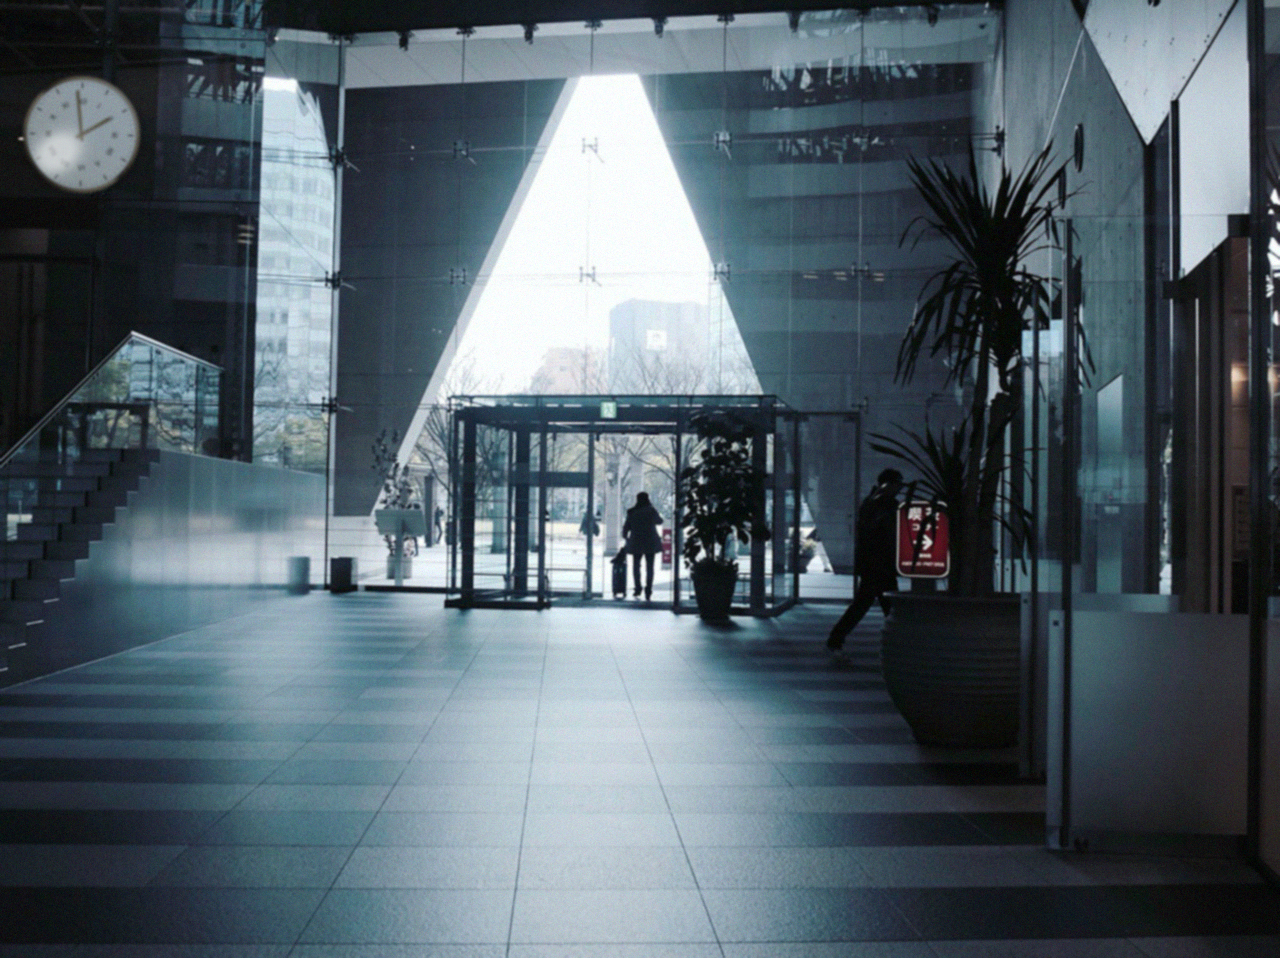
1h59
